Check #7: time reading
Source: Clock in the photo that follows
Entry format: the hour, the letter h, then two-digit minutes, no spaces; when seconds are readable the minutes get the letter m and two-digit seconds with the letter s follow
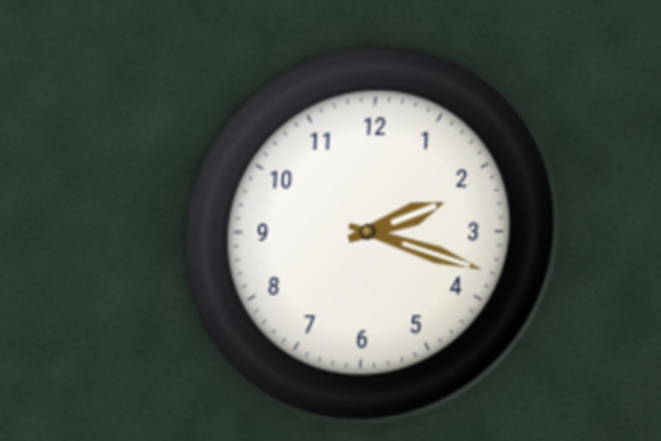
2h18
